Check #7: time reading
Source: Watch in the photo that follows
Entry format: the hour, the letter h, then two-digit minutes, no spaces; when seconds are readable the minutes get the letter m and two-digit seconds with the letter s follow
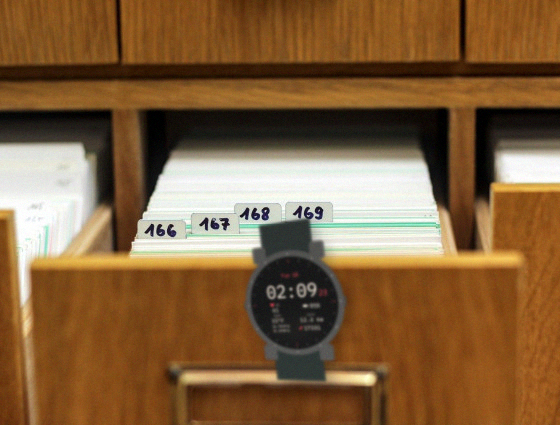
2h09
